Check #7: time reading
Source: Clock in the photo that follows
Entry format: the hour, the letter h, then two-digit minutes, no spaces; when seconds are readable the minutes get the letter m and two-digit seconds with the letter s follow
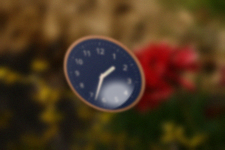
1h33
